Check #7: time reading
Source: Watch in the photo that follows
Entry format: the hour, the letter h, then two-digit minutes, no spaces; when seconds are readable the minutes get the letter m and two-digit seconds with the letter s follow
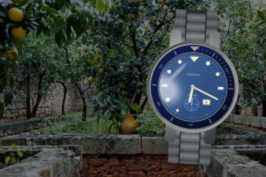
6h19
